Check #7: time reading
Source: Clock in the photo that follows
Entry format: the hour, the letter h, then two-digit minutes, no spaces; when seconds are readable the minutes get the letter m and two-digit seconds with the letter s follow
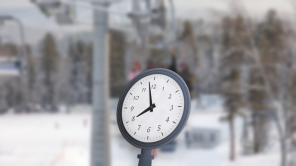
7h58
